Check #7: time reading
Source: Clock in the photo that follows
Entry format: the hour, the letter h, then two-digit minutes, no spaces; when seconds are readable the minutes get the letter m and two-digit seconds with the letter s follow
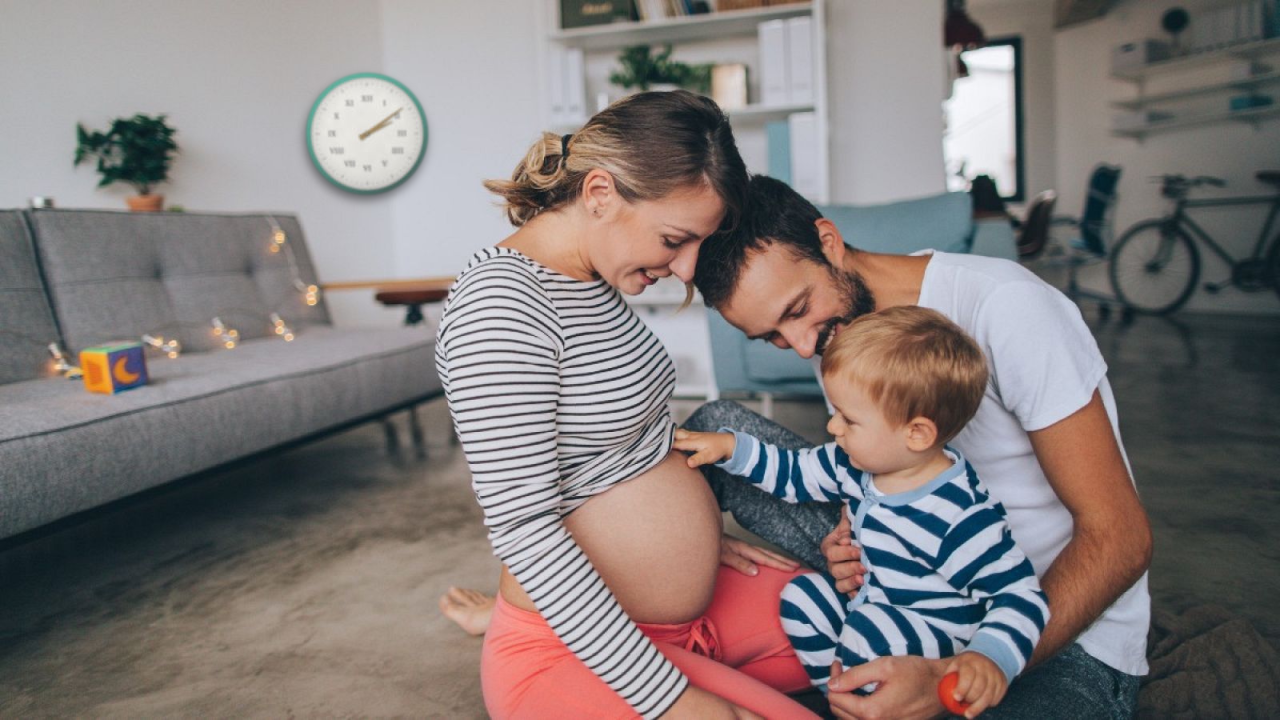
2h09
